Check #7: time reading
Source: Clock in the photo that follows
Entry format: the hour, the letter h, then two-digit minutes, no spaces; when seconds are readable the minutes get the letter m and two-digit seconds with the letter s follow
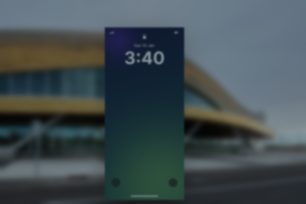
3h40
